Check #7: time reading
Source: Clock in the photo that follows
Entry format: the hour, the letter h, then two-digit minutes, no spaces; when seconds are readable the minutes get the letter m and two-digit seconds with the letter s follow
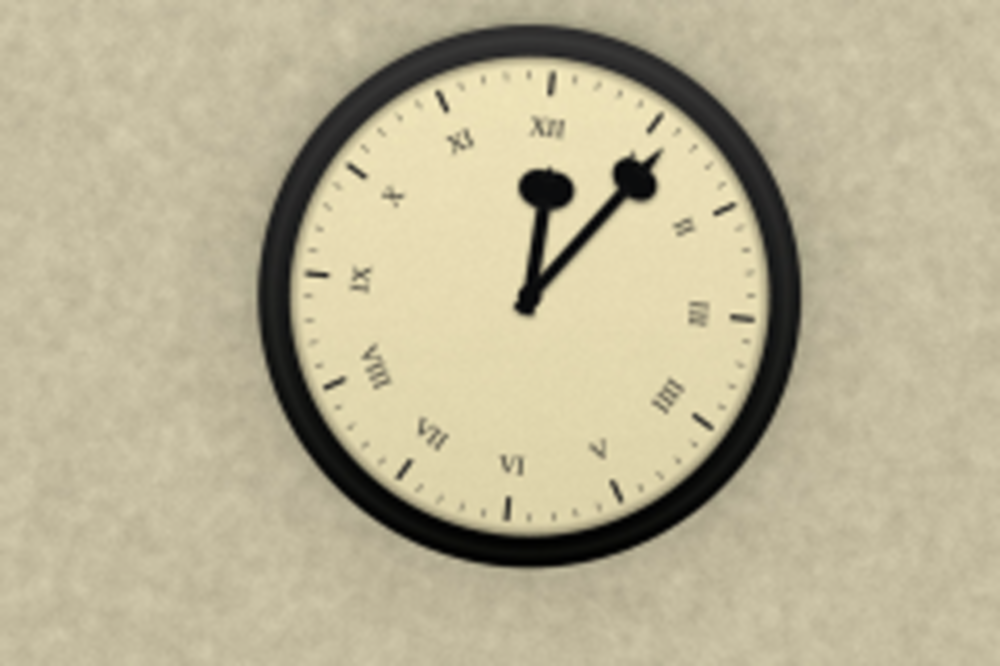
12h06
